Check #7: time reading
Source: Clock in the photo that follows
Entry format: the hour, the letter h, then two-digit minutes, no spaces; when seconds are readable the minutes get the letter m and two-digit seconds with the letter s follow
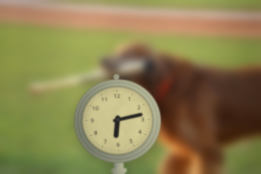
6h13
